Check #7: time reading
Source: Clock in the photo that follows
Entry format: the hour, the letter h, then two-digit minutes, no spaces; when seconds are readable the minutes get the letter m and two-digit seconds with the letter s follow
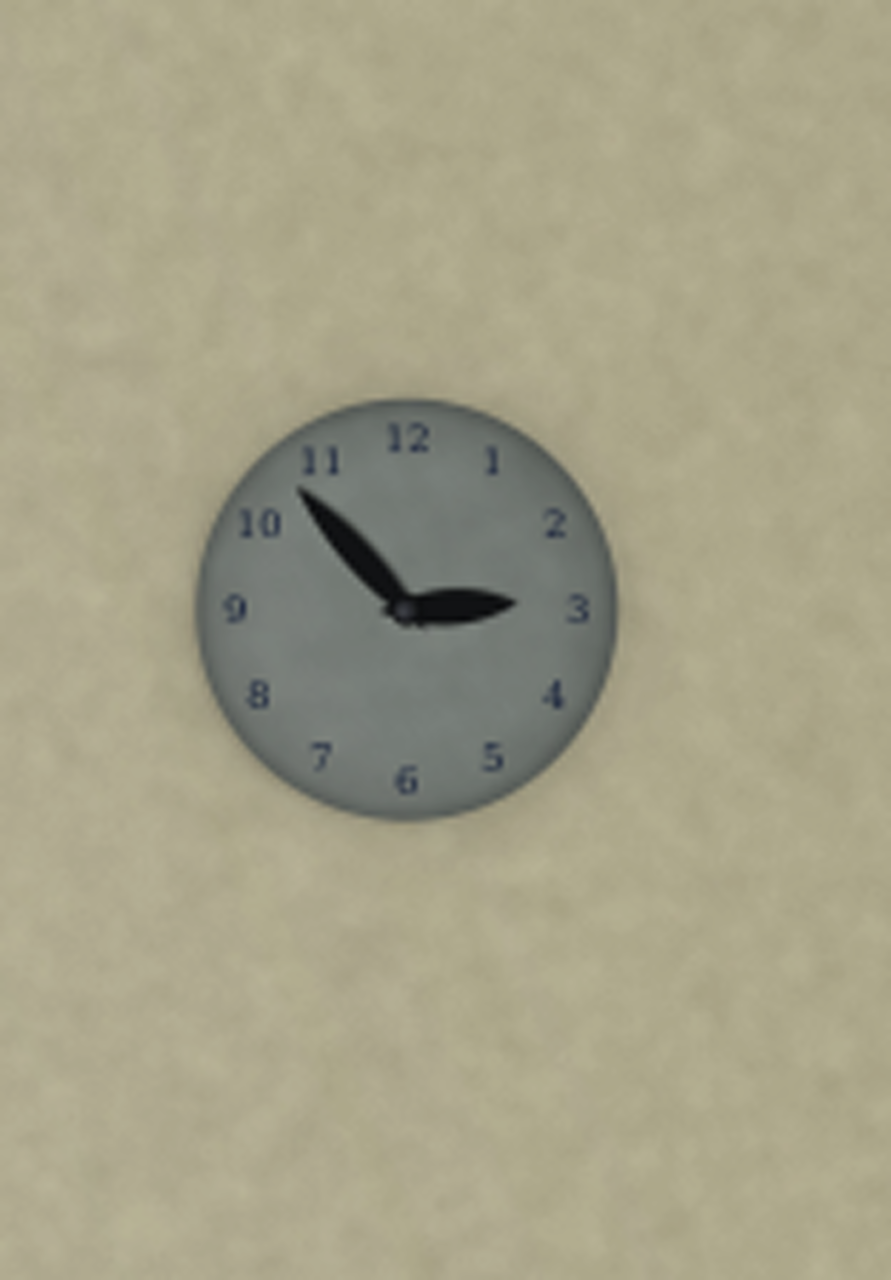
2h53
